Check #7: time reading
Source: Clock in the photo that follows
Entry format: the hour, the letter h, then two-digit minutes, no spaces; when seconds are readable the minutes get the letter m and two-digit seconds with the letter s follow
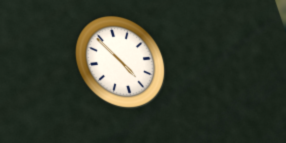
4h54
